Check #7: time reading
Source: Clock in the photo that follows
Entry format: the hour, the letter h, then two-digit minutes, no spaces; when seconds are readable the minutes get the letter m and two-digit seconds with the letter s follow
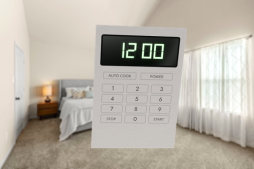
12h00
